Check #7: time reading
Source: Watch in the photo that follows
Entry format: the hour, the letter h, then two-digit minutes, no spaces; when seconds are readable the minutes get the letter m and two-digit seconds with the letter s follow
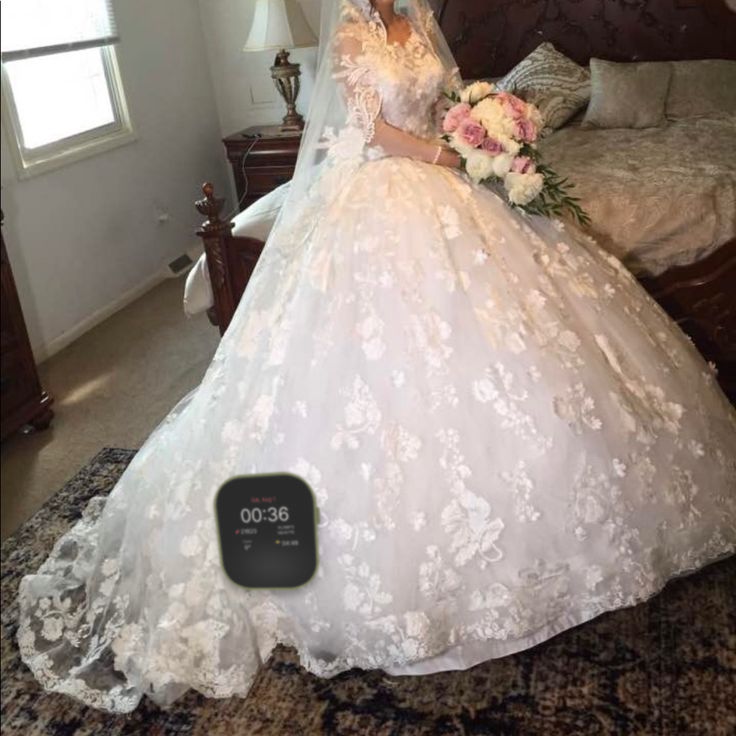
0h36
